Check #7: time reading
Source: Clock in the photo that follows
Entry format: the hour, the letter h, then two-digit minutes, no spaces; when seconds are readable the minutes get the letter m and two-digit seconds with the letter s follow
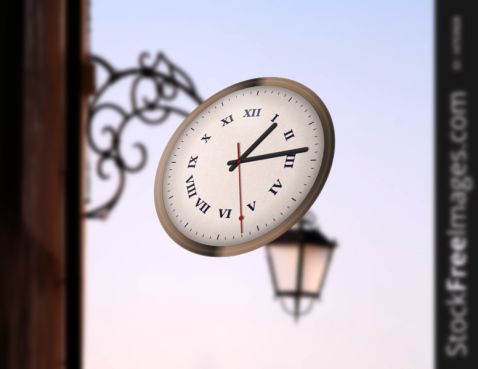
1h13m27s
